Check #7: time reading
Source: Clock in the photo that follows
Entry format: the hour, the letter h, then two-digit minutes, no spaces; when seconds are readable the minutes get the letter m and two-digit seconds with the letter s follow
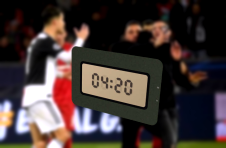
4h20
